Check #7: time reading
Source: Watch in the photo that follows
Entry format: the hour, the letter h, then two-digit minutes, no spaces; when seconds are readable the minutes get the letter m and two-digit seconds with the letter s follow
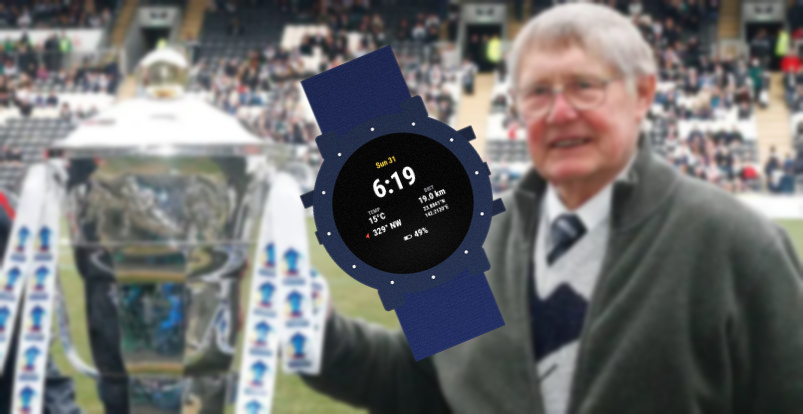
6h19
